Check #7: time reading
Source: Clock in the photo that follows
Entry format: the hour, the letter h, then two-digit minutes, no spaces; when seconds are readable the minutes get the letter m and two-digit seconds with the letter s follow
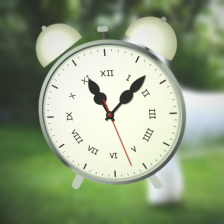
11h07m27s
